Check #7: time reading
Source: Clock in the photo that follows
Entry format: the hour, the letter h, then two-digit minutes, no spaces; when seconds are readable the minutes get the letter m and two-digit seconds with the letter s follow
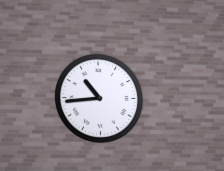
10h44
